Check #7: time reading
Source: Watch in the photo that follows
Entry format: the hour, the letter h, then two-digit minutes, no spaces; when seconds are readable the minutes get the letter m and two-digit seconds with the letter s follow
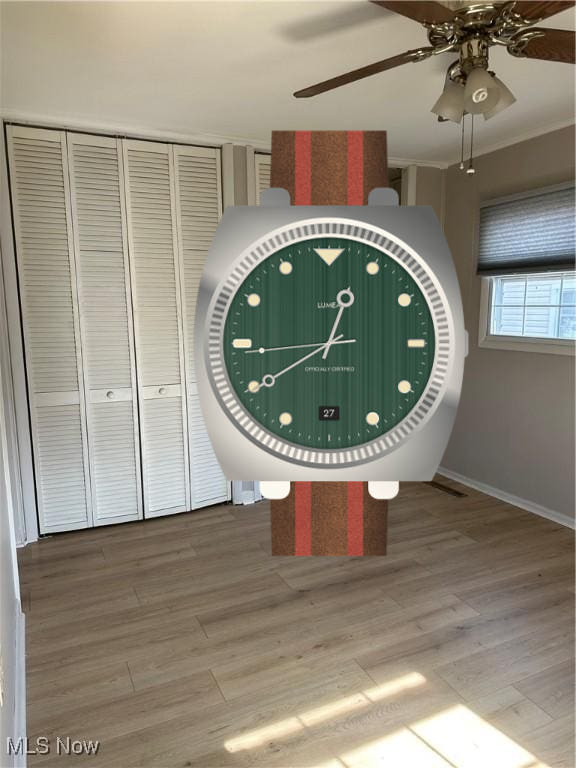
12h39m44s
